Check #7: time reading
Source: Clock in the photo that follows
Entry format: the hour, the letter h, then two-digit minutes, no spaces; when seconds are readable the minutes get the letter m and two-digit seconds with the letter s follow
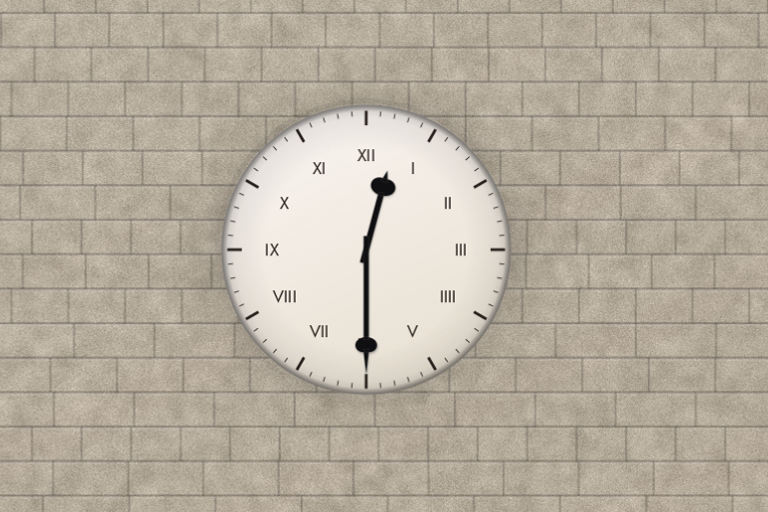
12h30
